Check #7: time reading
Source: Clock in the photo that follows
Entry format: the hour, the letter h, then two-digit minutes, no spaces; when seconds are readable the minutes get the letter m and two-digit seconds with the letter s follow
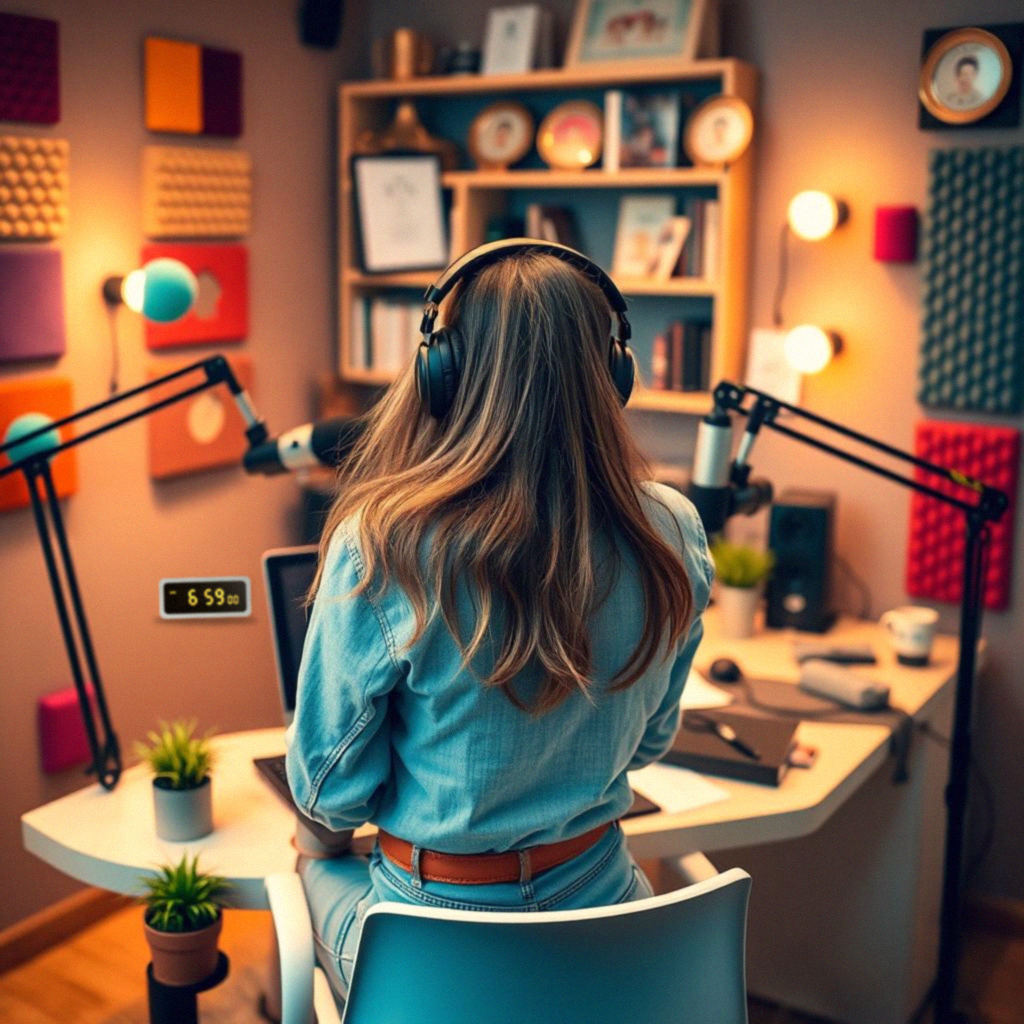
6h59
